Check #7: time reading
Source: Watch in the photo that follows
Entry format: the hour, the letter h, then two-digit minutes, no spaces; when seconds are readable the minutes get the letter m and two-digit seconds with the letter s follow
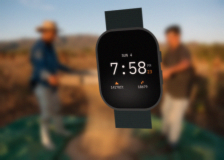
7h58
